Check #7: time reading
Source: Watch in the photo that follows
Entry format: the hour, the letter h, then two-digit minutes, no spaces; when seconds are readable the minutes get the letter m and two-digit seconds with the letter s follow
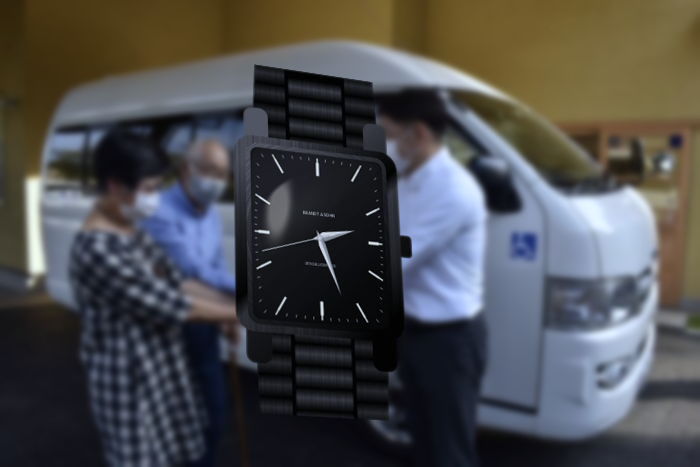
2h26m42s
